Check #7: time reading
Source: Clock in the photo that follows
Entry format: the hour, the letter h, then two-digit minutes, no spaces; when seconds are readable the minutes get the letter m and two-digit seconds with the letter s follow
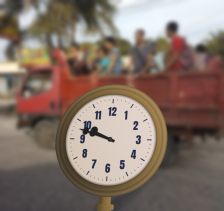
9h48
